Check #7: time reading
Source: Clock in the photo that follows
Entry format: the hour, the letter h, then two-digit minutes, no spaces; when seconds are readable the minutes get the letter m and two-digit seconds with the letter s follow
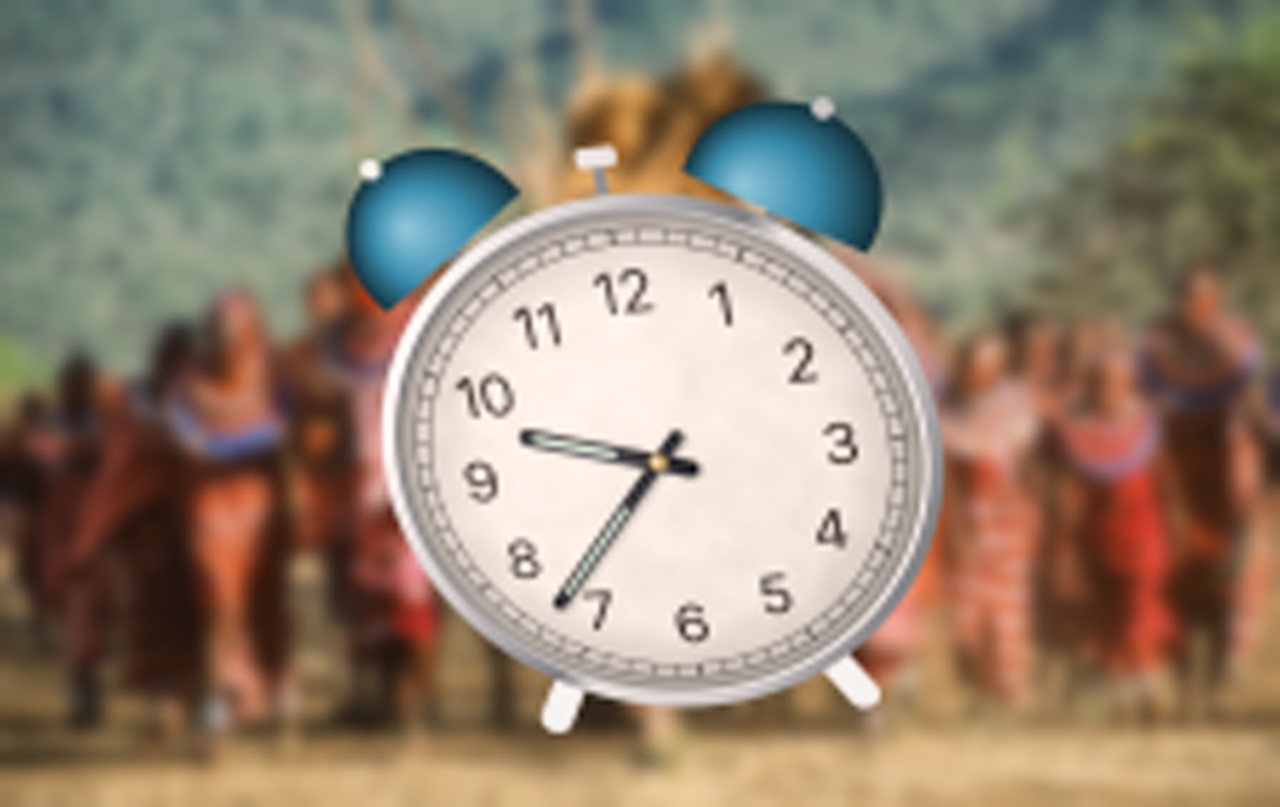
9h37
